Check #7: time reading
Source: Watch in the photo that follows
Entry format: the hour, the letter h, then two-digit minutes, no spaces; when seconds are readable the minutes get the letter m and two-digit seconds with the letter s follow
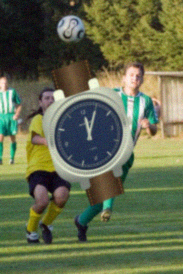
12h05
